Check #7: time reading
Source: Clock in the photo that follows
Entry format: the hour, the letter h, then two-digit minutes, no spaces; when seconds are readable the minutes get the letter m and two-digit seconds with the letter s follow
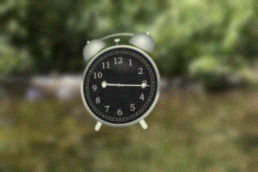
9h16
